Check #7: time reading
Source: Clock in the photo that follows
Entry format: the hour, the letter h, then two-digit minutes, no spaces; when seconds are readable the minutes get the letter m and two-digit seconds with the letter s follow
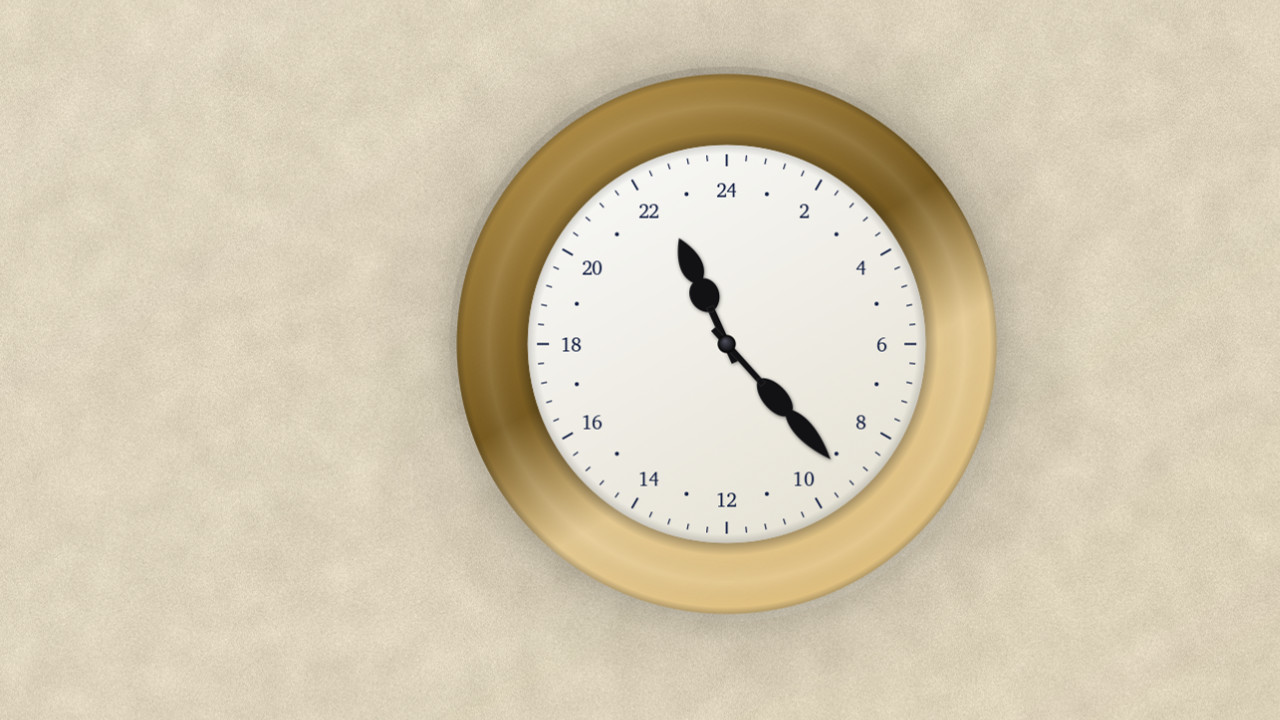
22h23
